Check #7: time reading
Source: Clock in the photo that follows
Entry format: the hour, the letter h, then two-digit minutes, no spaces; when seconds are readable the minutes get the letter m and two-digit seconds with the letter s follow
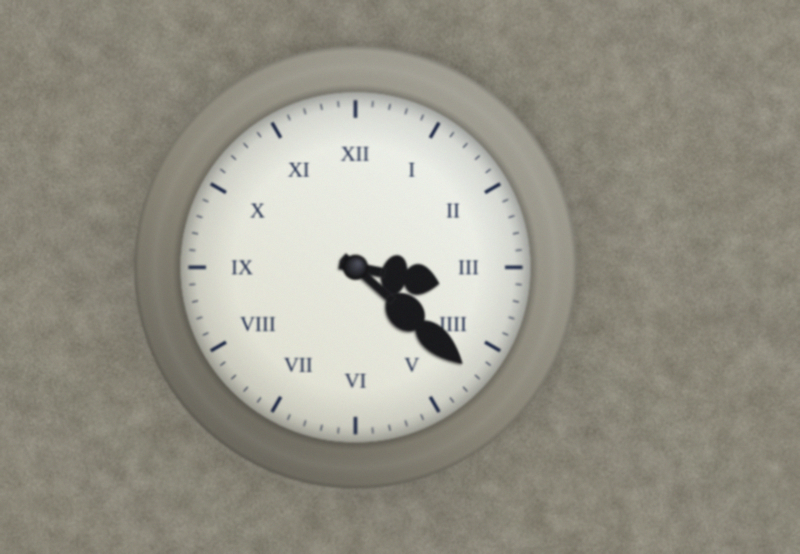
3h22
